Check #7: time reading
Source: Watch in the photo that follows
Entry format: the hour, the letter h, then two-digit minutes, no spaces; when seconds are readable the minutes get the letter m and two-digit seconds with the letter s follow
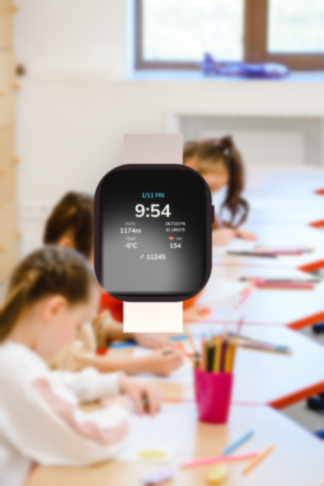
9h54
